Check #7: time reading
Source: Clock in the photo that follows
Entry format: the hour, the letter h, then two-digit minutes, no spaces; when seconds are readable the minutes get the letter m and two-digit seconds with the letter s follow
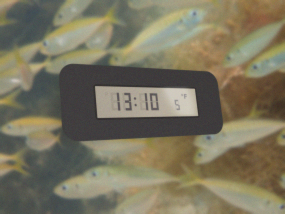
13h10
